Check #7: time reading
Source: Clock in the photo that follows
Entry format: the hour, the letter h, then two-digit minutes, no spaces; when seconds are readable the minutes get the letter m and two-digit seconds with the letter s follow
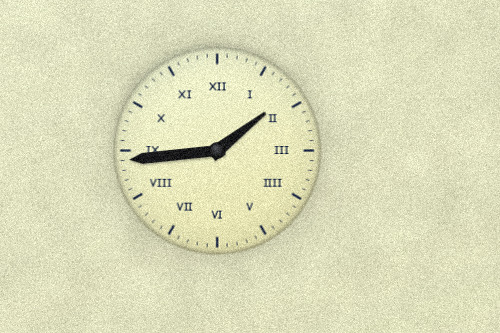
1h44
